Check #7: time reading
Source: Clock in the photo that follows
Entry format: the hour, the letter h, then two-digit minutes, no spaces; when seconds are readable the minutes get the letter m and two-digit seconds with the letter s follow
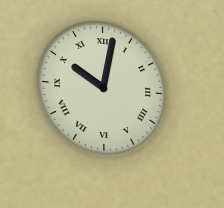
10h02
